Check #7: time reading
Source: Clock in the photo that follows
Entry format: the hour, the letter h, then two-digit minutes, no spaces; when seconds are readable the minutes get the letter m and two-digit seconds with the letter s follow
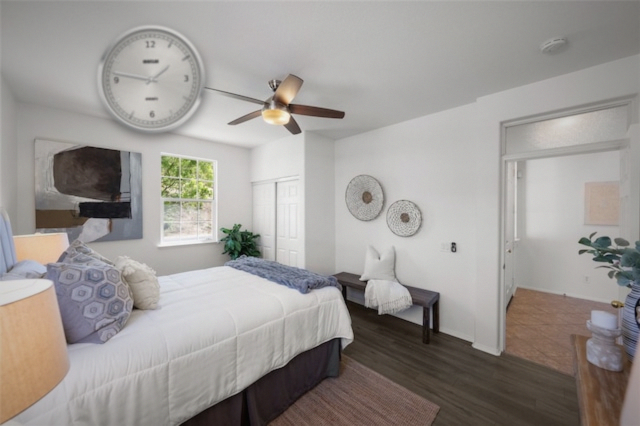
1h47
